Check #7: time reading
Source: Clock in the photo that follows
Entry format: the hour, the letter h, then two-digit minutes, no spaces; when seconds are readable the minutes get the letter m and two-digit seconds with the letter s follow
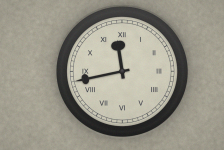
11h43
